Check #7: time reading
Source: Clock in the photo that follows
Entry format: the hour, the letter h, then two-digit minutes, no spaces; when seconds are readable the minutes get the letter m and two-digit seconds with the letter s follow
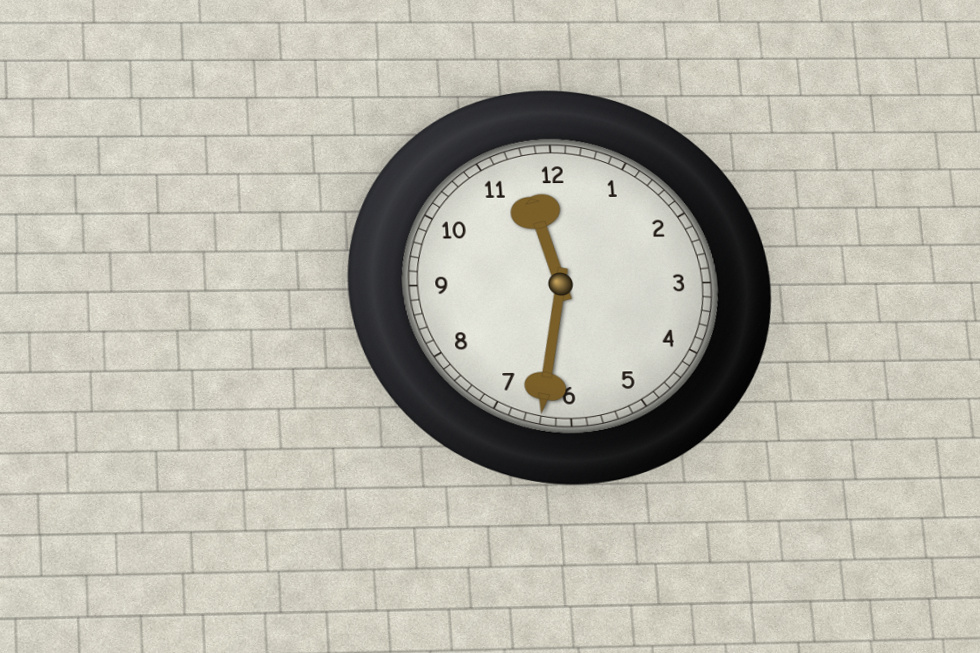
11h32
